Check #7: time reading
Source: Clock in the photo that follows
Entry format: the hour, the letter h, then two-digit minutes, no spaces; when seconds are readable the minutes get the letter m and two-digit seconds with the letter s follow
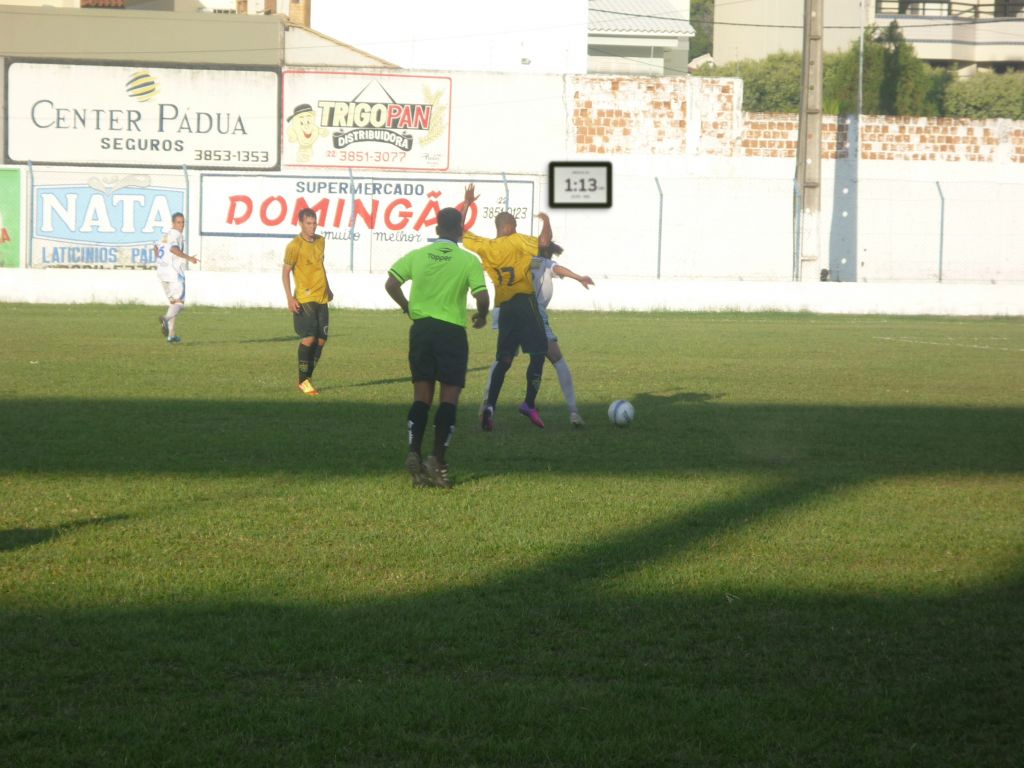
1h13
